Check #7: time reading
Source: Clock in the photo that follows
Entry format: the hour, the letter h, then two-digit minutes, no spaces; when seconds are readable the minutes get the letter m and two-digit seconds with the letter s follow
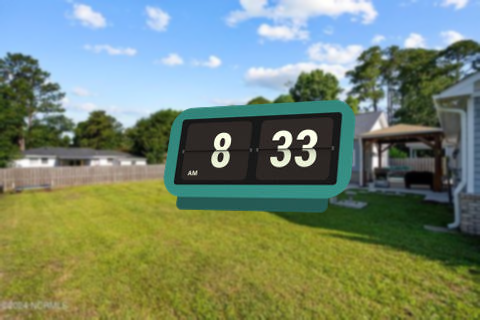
8h33
